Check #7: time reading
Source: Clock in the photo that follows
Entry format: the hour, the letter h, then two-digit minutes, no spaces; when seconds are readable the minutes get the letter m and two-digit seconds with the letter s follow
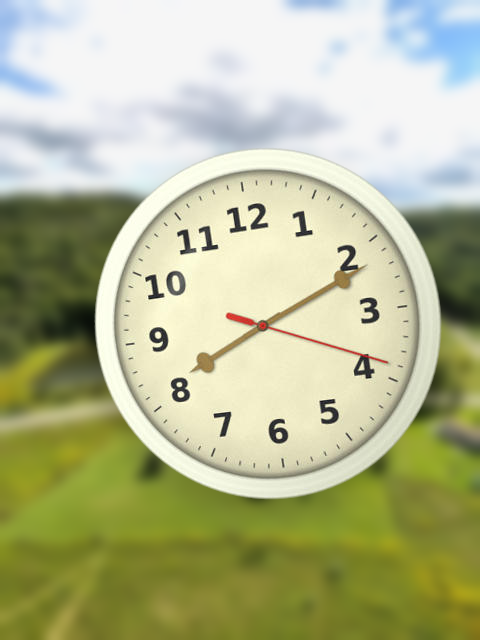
8h11m19s
